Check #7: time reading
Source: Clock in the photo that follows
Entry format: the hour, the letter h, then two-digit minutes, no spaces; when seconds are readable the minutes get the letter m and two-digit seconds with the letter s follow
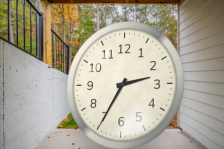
2h35
